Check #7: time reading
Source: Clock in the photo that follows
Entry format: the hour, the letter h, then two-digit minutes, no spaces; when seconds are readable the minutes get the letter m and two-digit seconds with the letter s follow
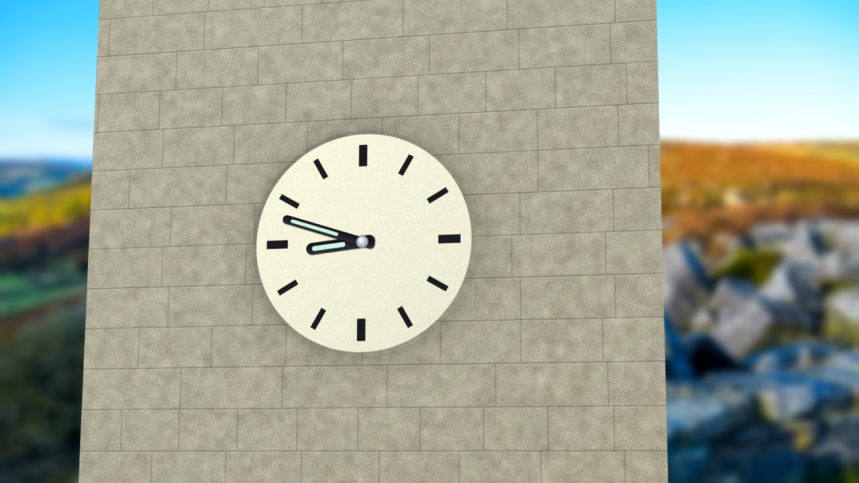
8h48
